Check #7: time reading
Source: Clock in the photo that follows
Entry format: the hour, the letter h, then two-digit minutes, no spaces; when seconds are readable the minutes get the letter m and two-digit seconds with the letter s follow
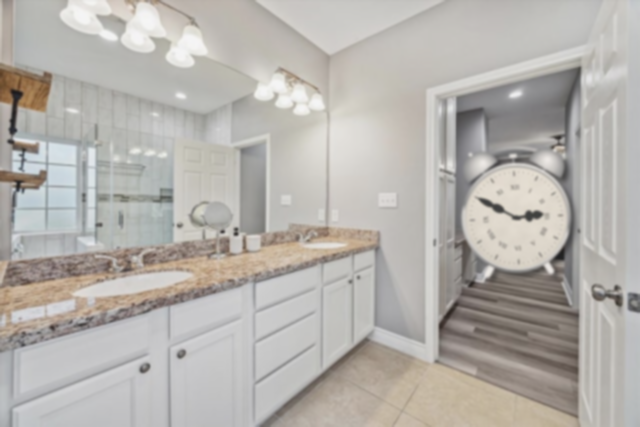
2h50
